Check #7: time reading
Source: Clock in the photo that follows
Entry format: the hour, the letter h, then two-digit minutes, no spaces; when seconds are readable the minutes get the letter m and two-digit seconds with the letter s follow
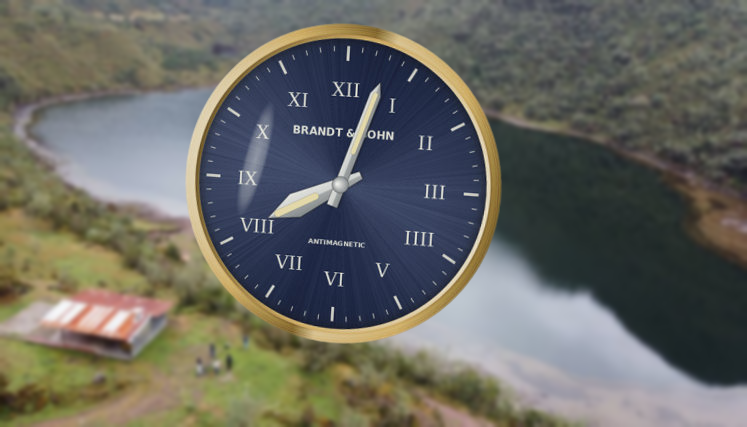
8h03
